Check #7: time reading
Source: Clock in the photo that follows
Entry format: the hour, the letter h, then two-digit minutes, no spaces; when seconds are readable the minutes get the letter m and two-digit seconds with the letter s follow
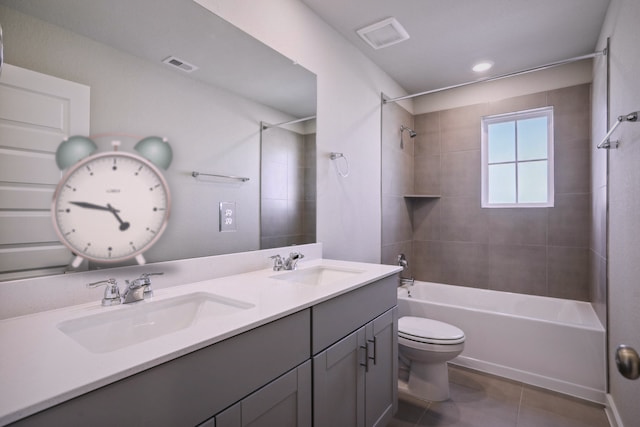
4h47
